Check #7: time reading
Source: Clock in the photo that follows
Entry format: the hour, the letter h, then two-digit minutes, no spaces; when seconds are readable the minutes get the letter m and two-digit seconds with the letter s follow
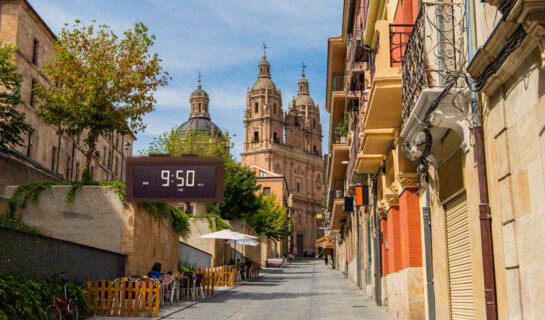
9h50
